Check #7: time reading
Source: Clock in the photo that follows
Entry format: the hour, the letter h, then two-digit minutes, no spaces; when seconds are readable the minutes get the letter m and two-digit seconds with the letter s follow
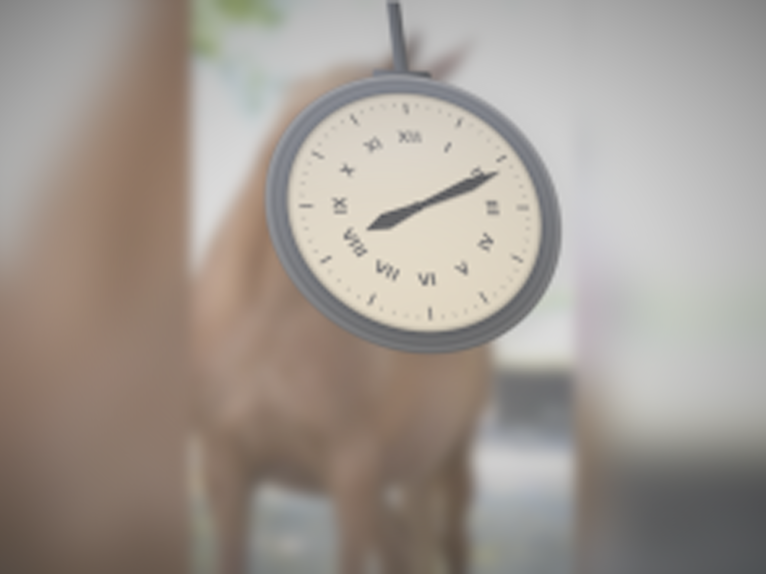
8h11
